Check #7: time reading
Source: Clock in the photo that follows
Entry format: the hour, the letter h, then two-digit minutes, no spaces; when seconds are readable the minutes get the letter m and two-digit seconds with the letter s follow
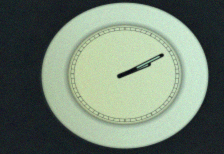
2h10
